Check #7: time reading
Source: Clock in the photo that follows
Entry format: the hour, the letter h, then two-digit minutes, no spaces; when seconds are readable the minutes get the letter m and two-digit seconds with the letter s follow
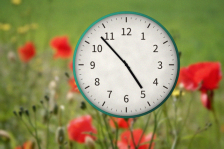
4h53
